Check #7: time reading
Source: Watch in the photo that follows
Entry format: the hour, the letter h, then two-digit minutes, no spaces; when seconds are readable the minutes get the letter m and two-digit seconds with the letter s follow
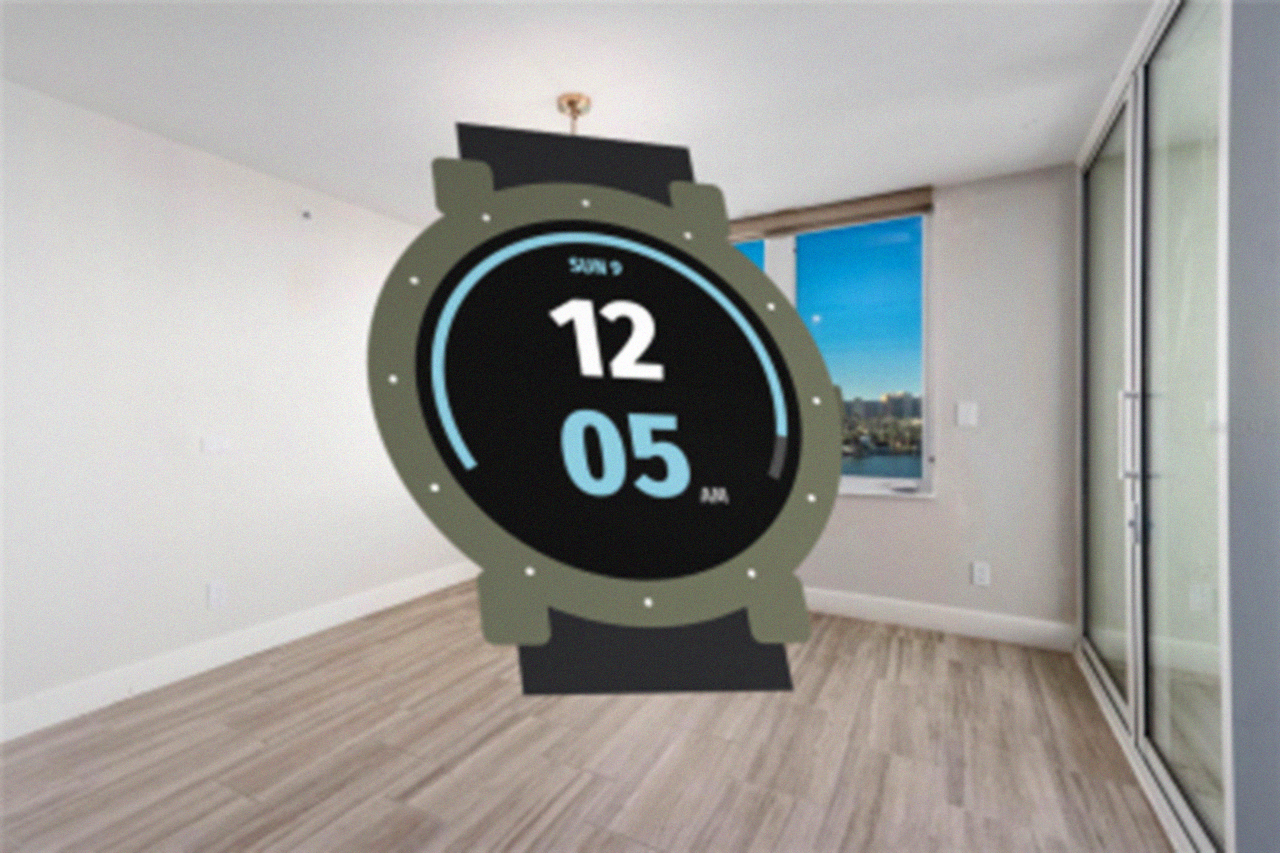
12h05
